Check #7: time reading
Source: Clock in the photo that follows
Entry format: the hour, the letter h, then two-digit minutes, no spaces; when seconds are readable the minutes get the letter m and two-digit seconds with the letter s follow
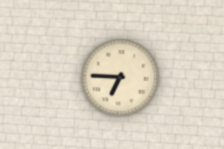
6h45
